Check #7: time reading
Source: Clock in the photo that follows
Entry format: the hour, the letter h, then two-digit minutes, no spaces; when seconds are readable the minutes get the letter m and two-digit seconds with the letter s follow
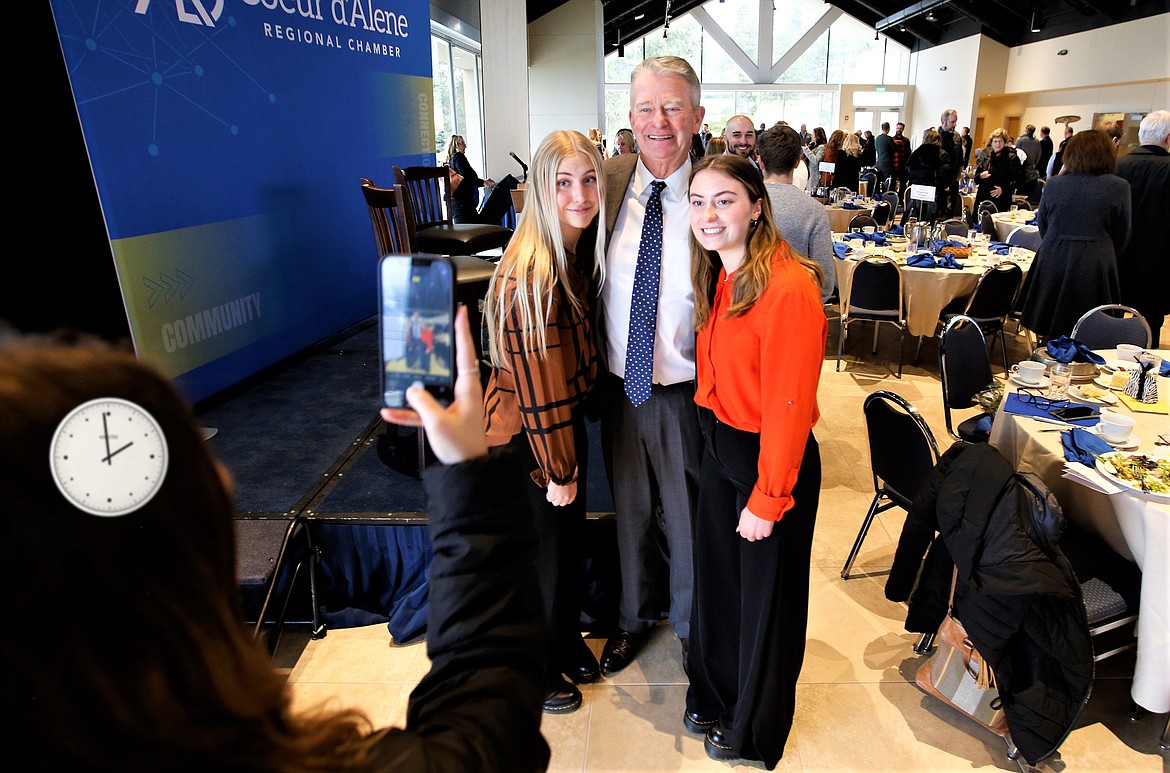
1h59
